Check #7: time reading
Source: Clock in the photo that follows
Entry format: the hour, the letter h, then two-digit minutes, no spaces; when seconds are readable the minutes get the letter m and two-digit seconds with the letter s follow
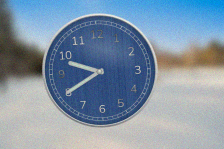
9h40
